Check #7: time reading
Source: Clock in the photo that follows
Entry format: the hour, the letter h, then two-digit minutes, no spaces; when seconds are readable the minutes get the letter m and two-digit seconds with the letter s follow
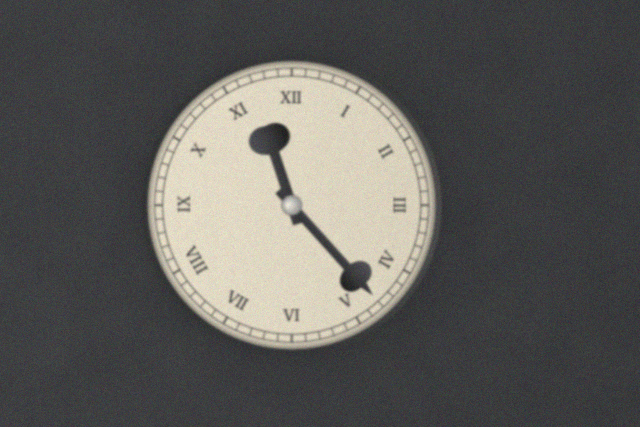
11h23
